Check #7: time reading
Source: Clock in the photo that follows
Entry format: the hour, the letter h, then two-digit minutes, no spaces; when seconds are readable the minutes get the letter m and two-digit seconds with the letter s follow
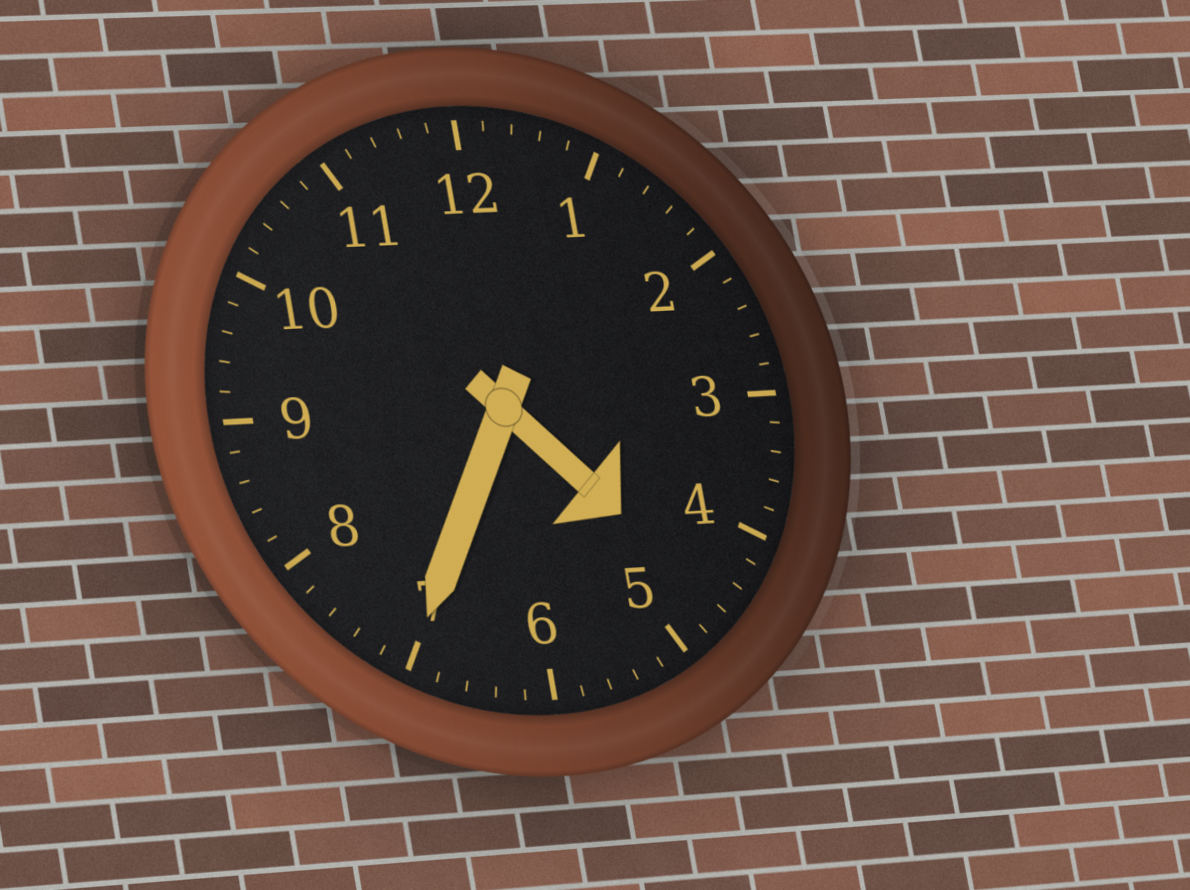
4h35
